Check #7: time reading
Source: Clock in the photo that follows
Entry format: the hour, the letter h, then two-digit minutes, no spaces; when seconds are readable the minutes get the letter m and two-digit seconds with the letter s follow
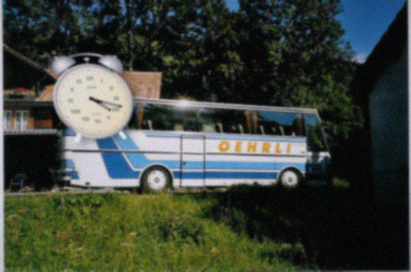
4h18
